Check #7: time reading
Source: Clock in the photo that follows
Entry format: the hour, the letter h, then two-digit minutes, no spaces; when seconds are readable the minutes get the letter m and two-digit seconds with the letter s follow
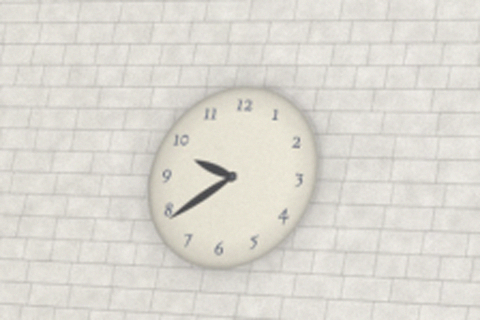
9h39
